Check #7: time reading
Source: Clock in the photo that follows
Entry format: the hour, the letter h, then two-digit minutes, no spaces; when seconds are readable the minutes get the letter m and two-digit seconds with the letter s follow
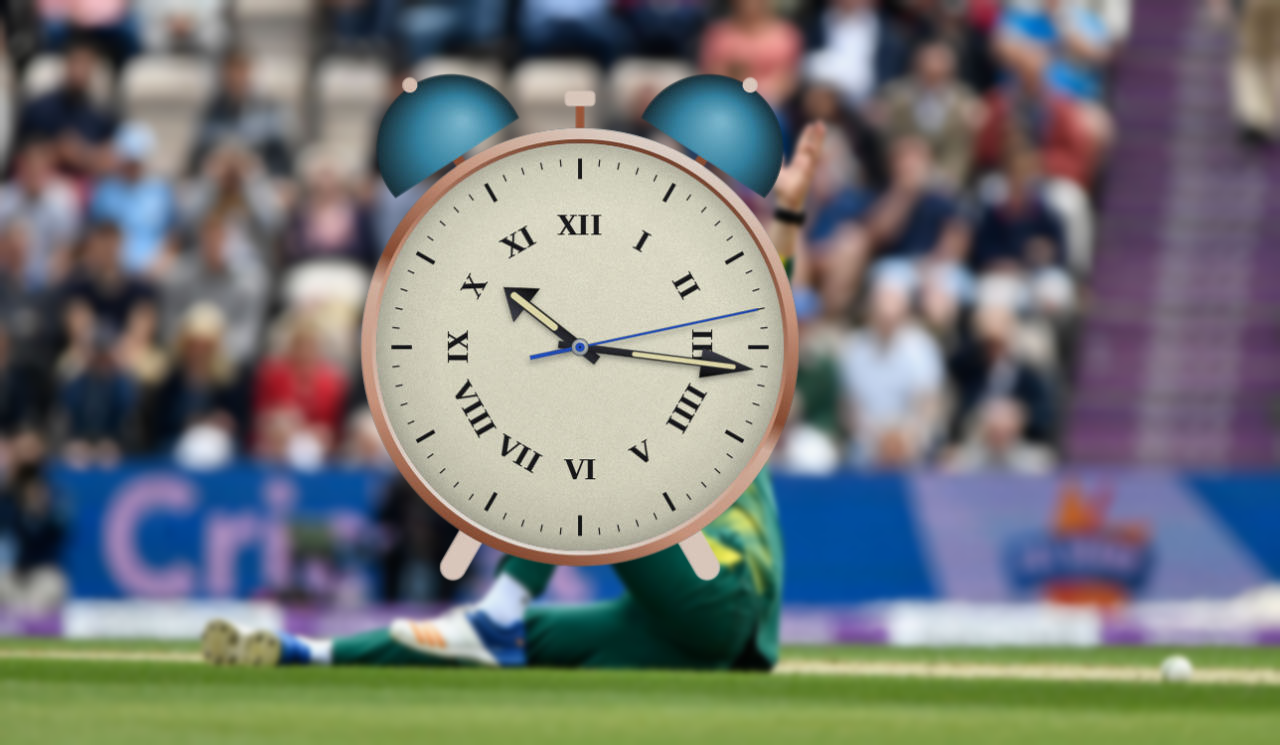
10h16m13s
